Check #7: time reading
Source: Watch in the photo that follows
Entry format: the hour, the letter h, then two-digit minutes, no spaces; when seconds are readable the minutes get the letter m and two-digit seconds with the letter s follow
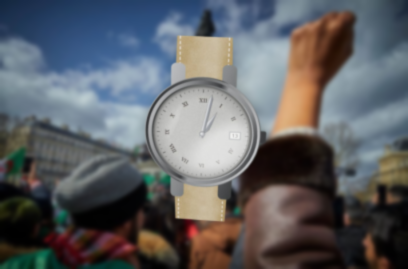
1h02
